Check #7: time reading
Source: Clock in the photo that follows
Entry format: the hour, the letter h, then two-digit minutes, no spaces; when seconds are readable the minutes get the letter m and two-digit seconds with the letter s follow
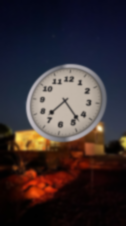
7h23
